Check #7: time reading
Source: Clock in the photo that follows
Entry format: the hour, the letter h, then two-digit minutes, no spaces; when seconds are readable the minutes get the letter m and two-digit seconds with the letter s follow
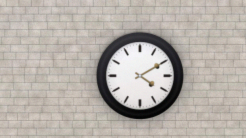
4h10
